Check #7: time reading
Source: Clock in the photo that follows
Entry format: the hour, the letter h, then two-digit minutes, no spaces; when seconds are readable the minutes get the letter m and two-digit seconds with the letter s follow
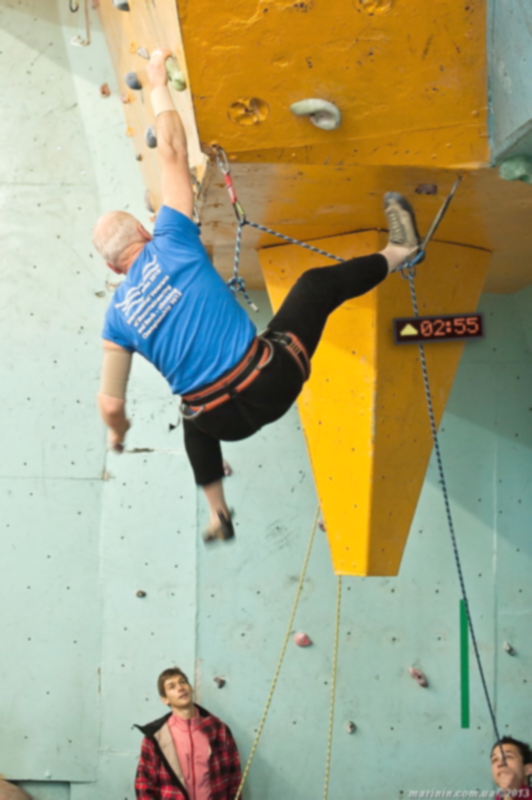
2h55
